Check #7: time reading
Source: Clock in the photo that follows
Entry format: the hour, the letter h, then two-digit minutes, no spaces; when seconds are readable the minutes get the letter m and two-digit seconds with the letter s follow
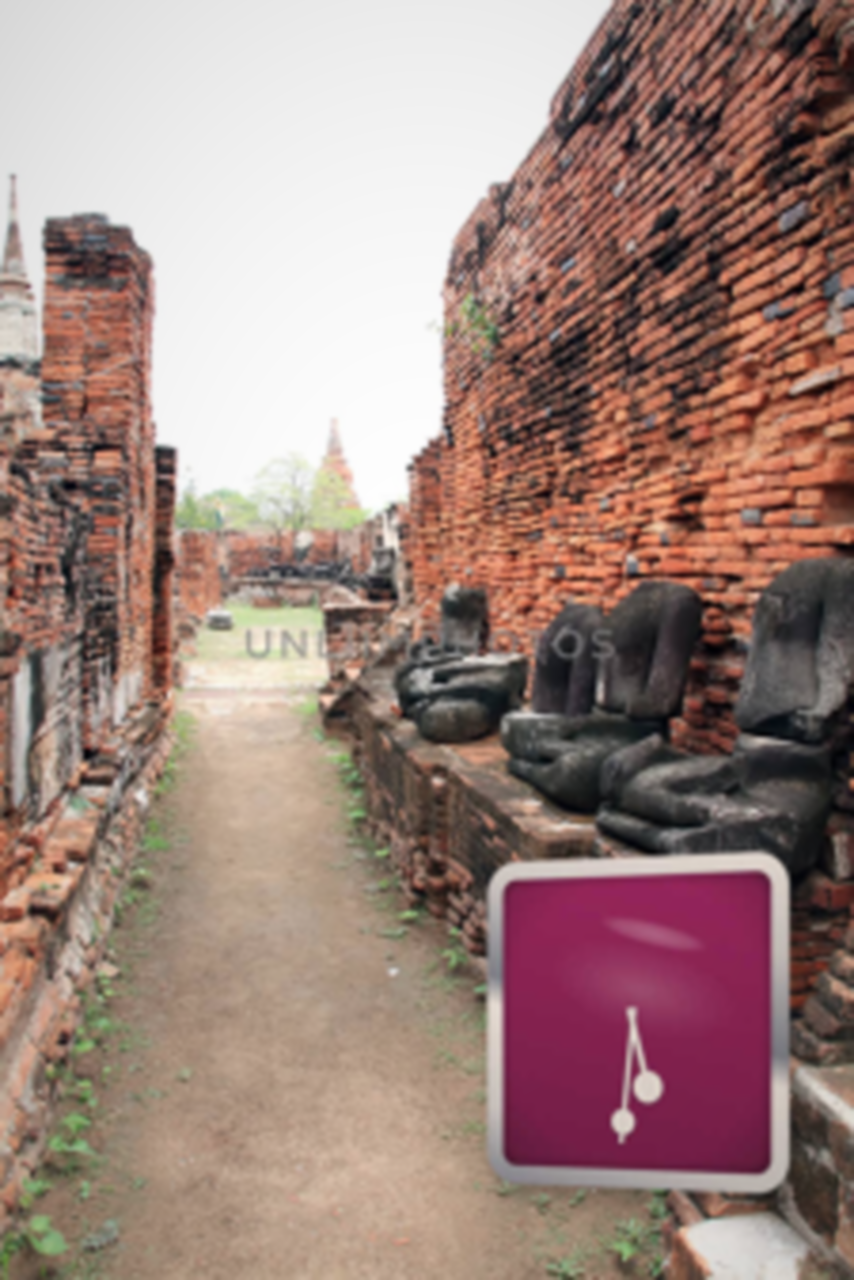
5h31
